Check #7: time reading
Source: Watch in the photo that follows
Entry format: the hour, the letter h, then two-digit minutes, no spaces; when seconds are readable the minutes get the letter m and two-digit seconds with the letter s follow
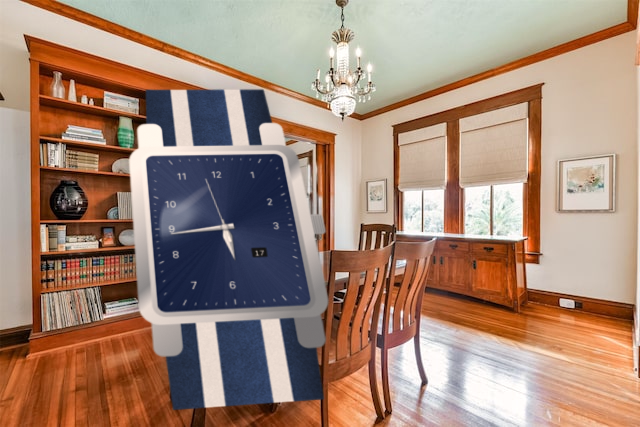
5h43m58s
